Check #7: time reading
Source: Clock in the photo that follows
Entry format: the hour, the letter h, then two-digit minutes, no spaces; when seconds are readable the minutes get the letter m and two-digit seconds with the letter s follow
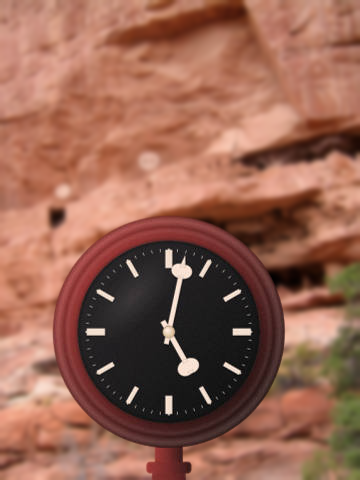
5h02
